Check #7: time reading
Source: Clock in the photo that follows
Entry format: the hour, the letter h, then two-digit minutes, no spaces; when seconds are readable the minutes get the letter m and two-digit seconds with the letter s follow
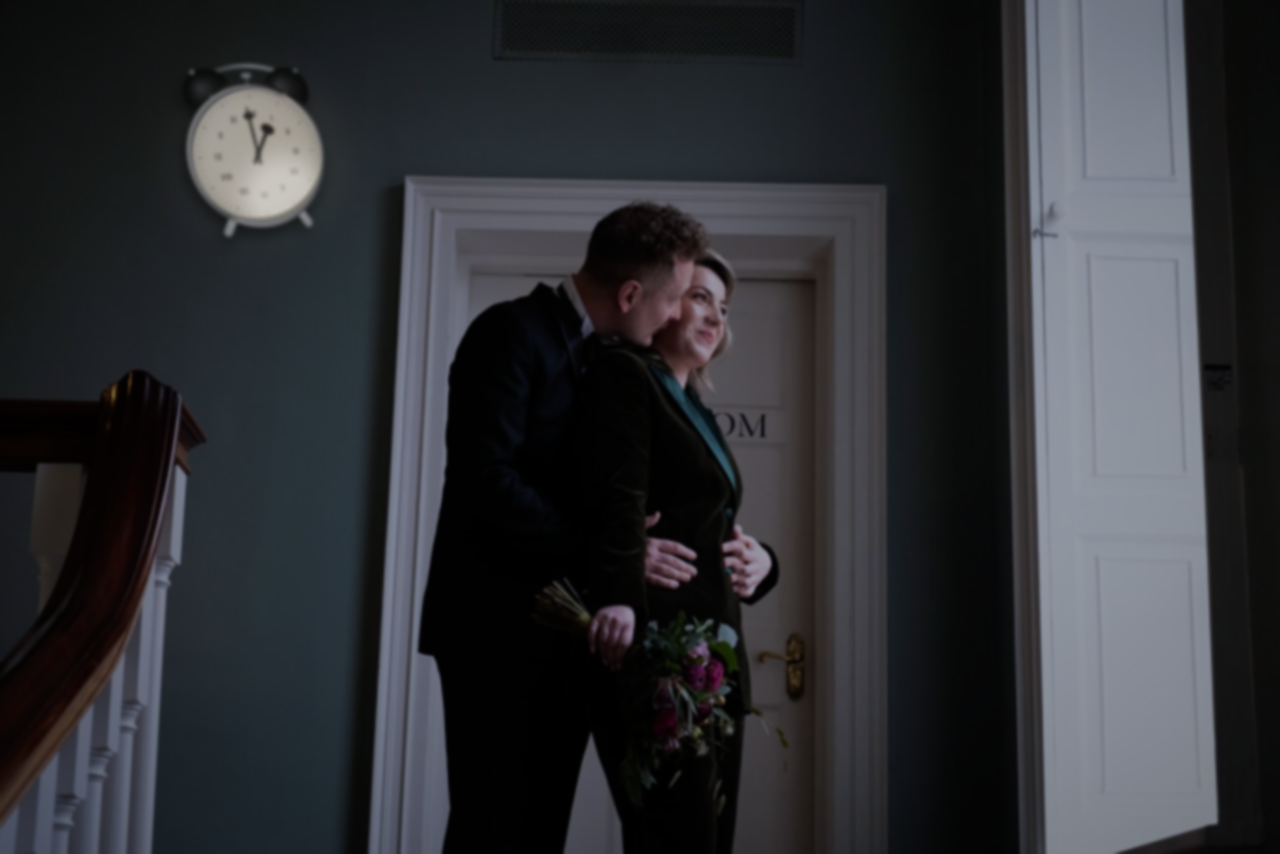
12h59
